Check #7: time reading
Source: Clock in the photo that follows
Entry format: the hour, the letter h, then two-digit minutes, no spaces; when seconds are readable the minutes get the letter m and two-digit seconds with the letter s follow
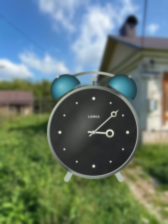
3h08
